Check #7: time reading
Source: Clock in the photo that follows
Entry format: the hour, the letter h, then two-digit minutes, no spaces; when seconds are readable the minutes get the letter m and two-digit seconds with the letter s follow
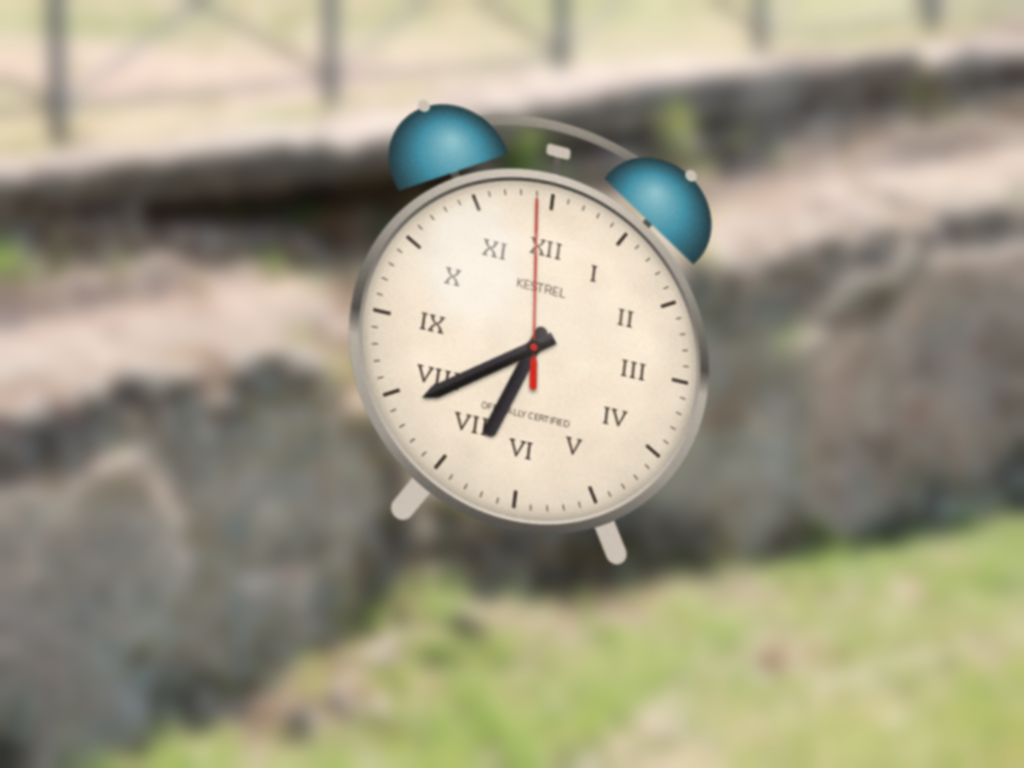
6h38m59s
